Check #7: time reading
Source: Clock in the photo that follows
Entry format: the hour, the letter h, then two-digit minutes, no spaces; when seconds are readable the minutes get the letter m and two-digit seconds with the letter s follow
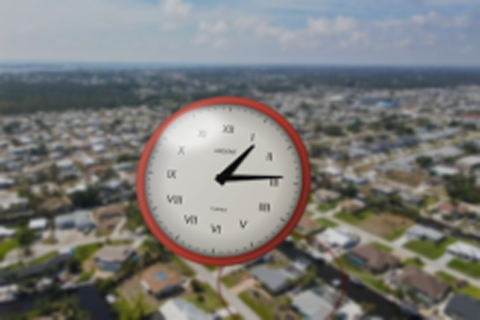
1h14
